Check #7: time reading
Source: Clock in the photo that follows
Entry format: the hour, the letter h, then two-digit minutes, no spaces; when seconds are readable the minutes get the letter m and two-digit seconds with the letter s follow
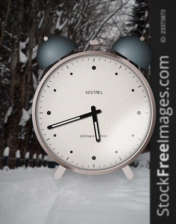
5h42
